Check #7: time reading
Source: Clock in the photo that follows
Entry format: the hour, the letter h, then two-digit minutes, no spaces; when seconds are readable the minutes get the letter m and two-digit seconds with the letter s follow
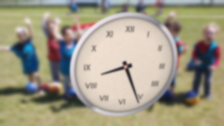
8h26
